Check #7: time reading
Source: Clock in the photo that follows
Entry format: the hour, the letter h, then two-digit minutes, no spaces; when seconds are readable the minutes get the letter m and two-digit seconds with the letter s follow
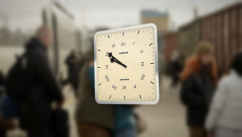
9h51
